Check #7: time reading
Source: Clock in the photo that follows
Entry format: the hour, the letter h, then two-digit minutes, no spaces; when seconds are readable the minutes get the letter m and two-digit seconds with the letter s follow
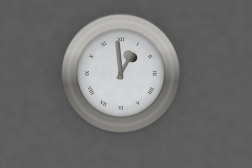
12h59
